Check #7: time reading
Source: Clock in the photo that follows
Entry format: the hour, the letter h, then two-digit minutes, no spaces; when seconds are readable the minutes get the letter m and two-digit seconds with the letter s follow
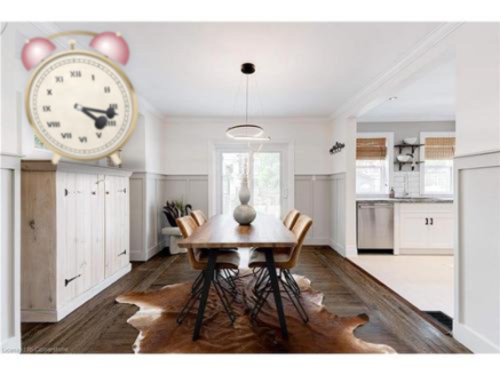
4h17
